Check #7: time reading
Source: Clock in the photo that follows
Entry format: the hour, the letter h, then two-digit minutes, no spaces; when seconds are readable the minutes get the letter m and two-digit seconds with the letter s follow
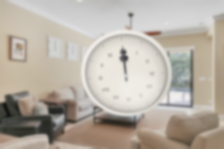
12h00
